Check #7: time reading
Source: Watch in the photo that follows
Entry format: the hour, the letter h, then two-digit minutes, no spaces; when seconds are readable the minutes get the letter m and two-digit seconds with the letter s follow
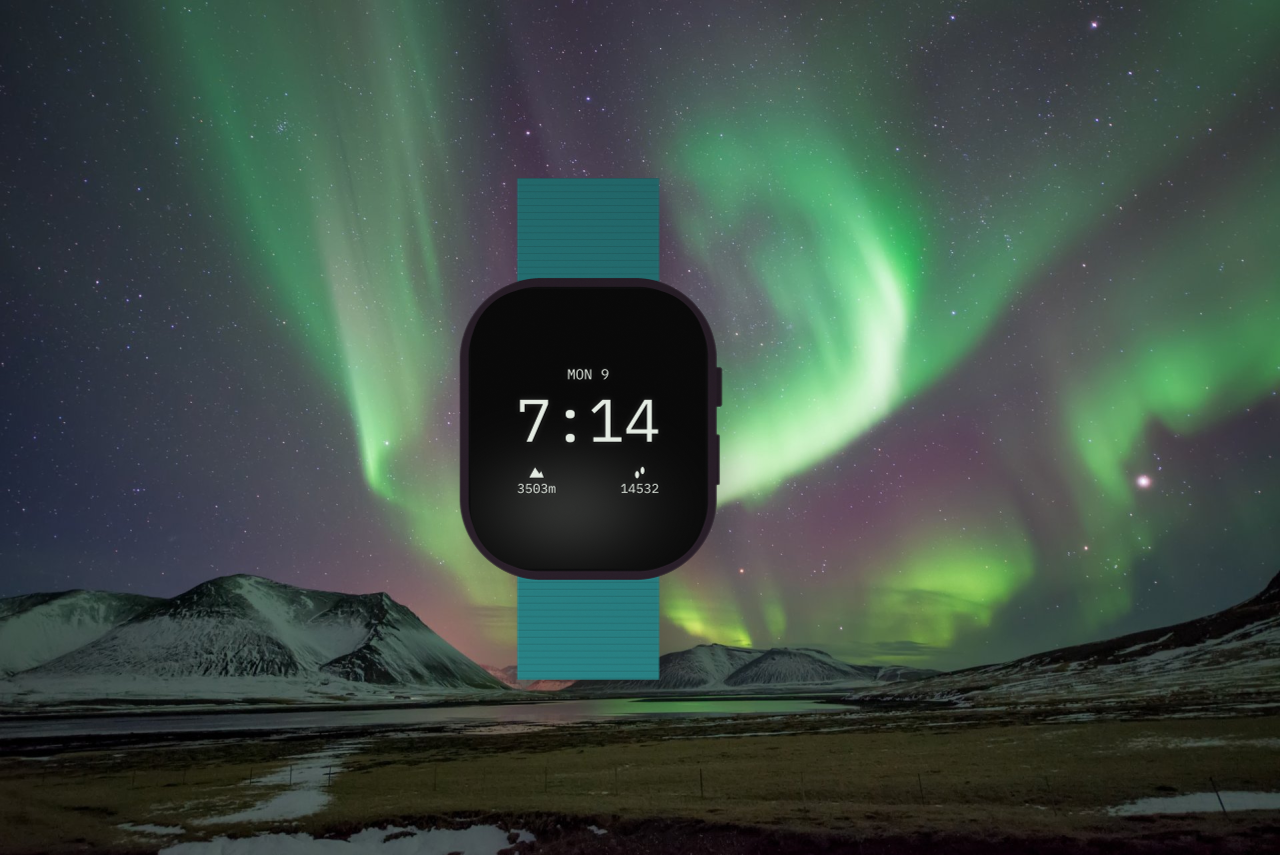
7h14
